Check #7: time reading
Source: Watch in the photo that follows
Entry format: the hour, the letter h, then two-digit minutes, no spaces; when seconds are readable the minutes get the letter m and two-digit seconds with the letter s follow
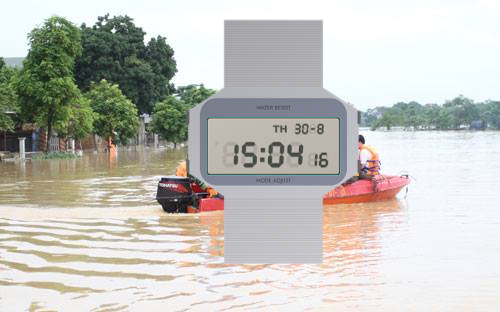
15h04m16s
